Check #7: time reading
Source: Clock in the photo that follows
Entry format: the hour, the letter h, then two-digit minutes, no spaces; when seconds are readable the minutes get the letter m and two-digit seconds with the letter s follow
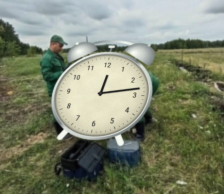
12h13
